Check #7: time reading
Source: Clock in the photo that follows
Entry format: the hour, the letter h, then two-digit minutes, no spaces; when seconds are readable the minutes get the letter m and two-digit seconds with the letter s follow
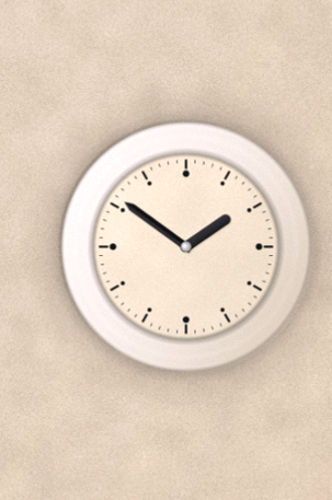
1h51
